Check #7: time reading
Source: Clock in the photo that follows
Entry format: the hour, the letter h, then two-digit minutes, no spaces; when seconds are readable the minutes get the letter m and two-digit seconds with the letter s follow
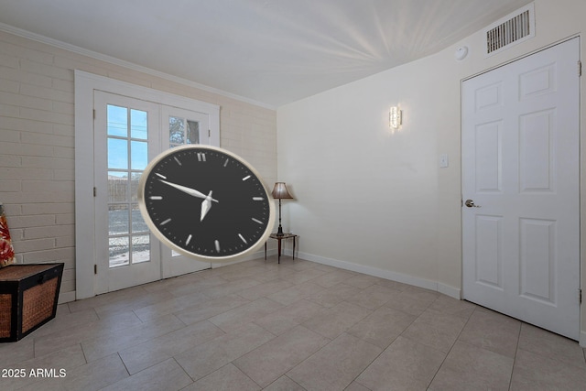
6h49
